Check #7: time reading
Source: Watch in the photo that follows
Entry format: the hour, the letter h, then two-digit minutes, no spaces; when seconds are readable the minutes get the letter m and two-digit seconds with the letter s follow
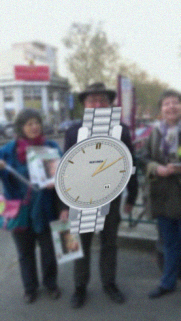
1h10
